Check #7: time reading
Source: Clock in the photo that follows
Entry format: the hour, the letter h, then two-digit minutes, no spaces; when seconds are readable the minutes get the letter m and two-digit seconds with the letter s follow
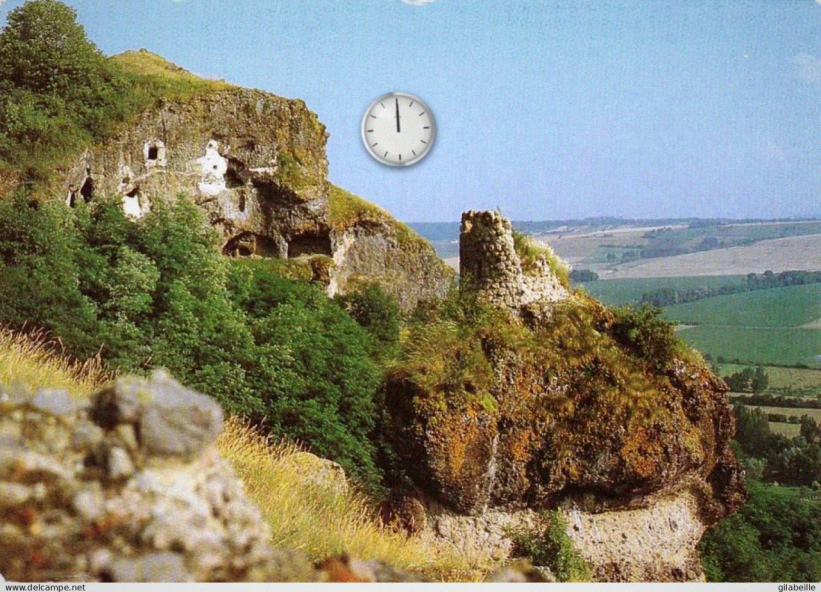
12h00
